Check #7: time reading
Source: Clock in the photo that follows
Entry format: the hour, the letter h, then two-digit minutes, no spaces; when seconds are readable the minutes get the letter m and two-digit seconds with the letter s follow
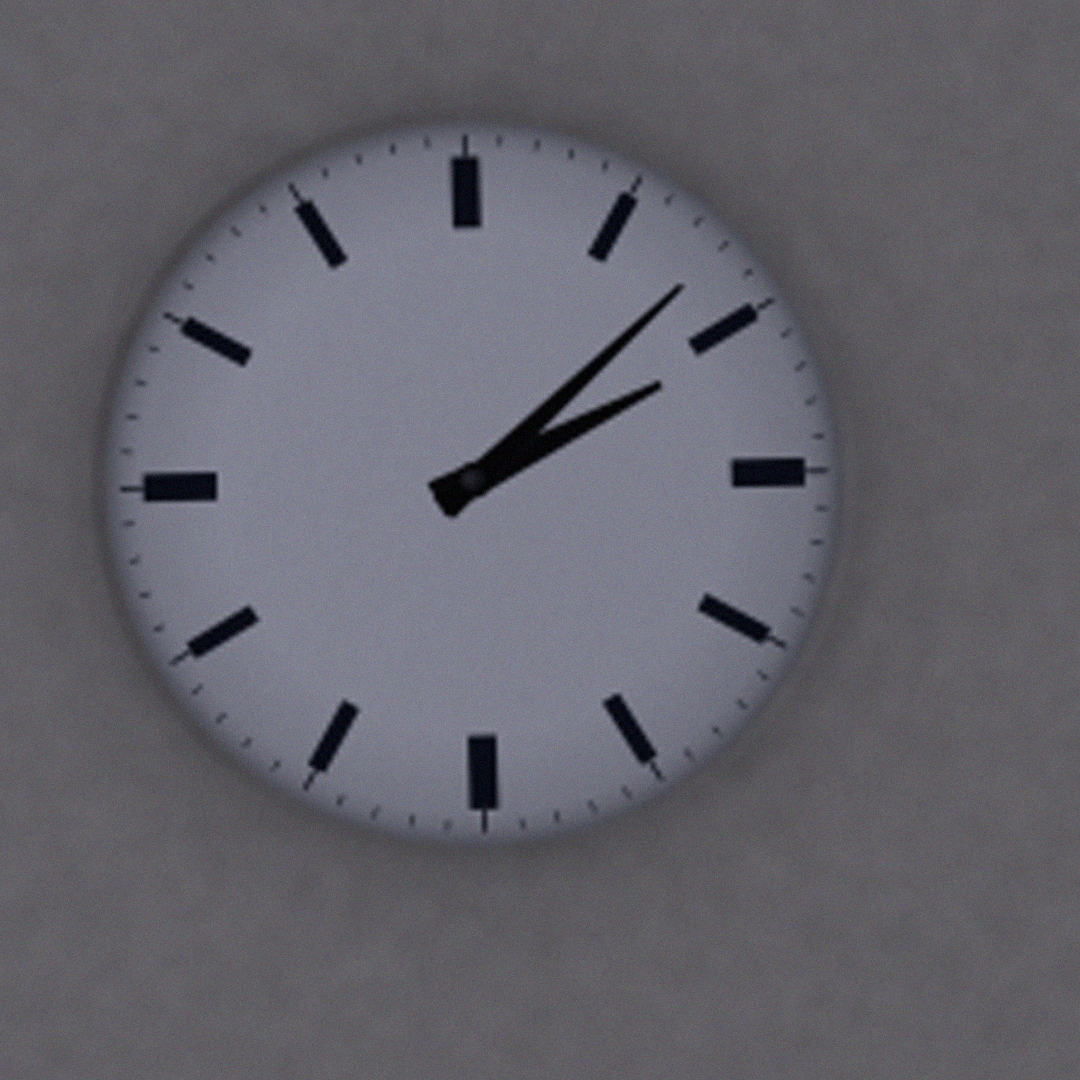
2h08
